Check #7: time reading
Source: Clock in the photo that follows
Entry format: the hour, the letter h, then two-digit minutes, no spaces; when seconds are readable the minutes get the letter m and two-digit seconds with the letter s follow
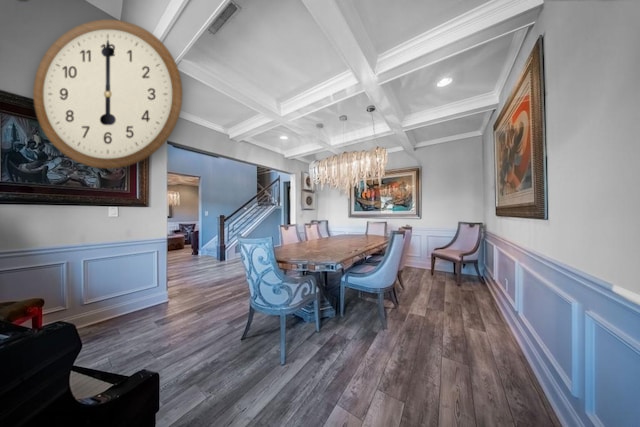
6h00
